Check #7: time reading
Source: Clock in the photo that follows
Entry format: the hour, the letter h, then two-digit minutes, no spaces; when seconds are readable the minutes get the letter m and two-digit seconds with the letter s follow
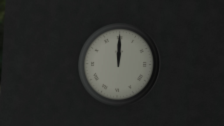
12h00
